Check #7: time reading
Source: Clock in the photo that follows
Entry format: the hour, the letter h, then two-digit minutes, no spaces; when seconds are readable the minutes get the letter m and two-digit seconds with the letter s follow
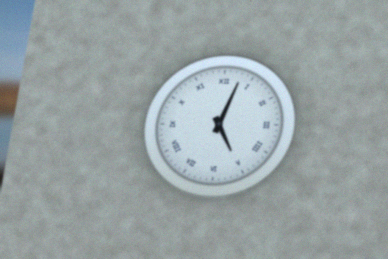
5h03
